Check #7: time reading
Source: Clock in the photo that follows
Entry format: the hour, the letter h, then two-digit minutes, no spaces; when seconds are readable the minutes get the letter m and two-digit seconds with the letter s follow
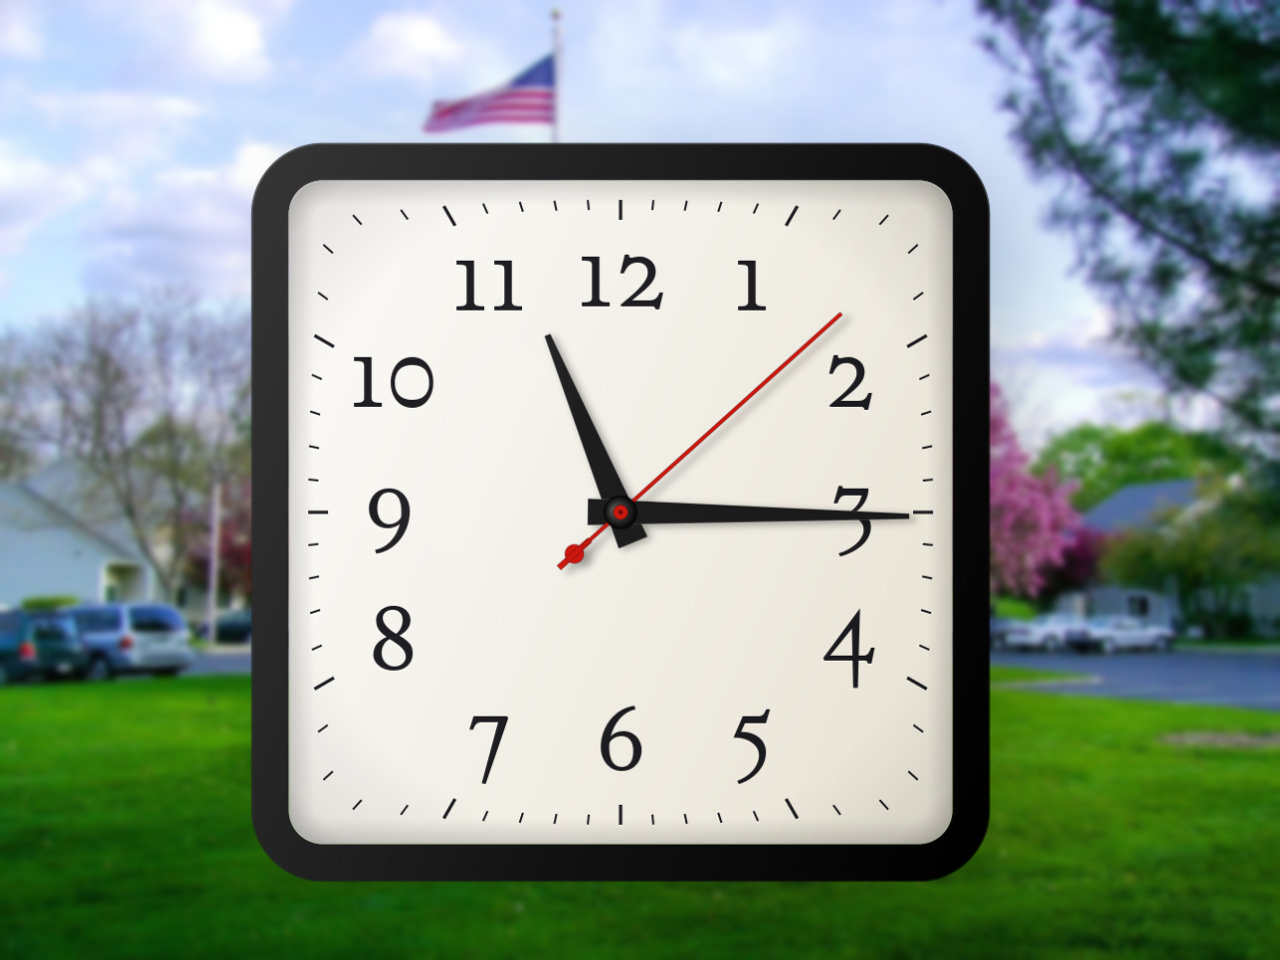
11h15m08s
